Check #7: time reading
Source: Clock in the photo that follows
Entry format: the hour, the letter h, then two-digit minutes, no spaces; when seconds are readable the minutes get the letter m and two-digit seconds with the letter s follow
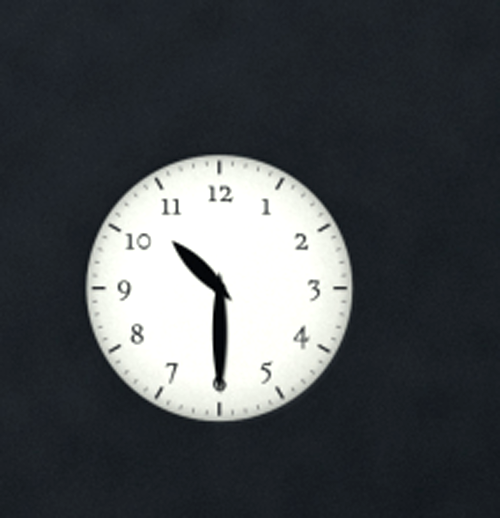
10h30
